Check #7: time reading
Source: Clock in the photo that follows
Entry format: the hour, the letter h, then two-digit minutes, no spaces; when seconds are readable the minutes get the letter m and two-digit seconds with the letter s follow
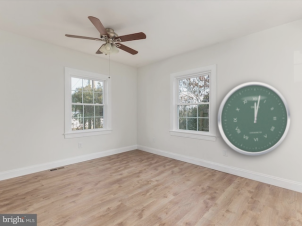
12h02
